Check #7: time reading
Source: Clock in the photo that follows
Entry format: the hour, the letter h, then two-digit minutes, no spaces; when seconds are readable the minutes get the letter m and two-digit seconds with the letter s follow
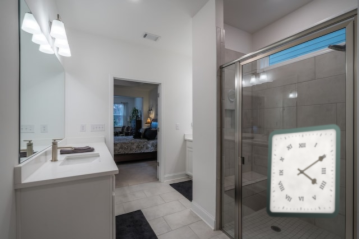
4h10
